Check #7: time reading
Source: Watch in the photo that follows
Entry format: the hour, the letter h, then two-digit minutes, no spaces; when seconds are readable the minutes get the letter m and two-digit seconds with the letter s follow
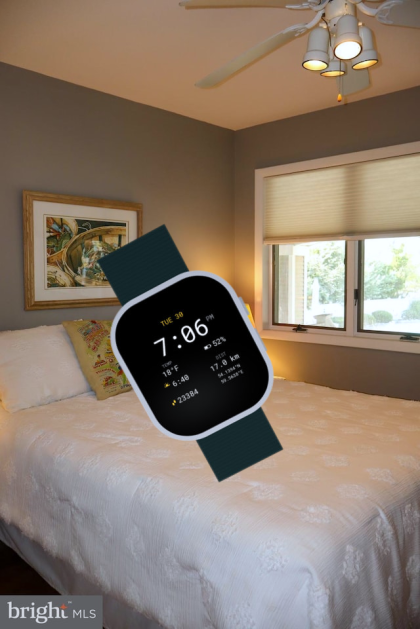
7h06
